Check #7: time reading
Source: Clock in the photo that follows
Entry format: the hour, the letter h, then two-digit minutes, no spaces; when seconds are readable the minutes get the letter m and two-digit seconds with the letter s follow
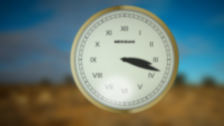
3h18
